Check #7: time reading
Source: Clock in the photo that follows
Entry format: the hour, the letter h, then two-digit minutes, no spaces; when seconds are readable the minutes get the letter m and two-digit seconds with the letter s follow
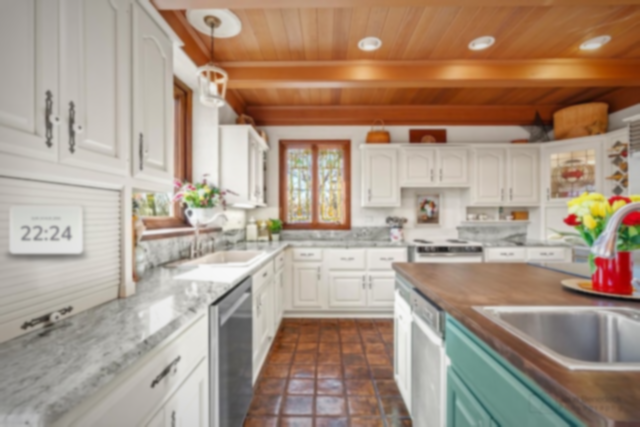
22h24
